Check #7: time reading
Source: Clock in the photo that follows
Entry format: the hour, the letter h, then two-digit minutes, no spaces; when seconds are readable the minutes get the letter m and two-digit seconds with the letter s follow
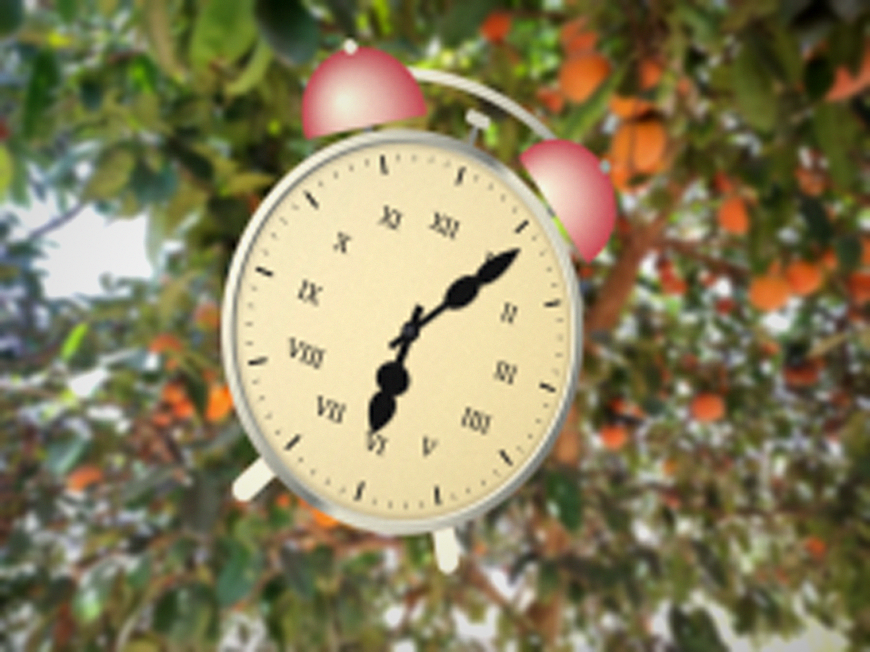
6h06
